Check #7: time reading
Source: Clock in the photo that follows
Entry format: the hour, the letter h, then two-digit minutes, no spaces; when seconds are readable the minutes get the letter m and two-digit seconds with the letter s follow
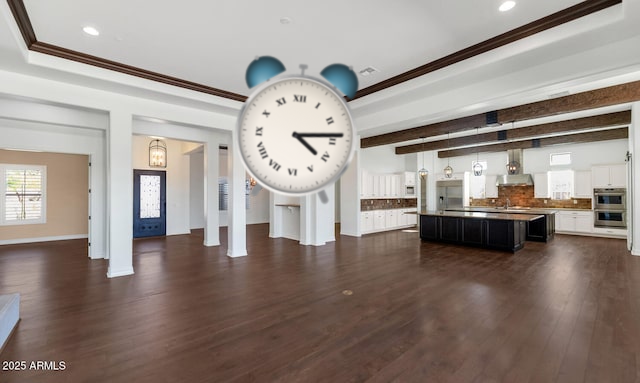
4h14
